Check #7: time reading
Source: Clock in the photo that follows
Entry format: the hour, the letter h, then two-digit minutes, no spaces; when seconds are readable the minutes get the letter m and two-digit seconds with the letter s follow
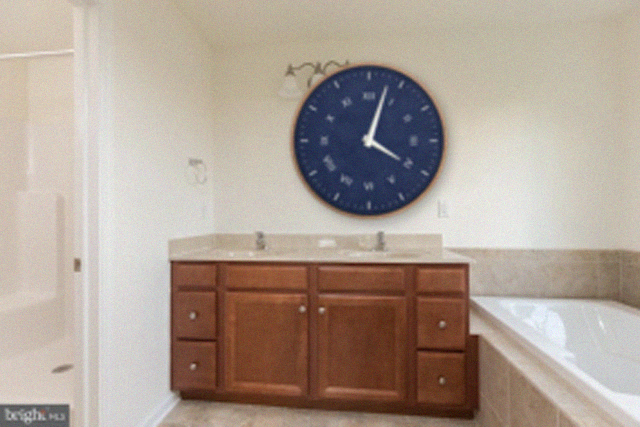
4h03
